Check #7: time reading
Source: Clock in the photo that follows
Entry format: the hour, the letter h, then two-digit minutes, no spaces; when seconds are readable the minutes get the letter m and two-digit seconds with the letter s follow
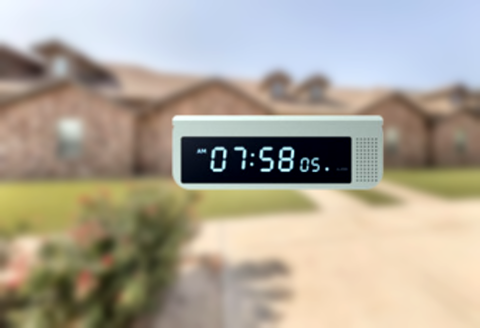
7h58m05s
